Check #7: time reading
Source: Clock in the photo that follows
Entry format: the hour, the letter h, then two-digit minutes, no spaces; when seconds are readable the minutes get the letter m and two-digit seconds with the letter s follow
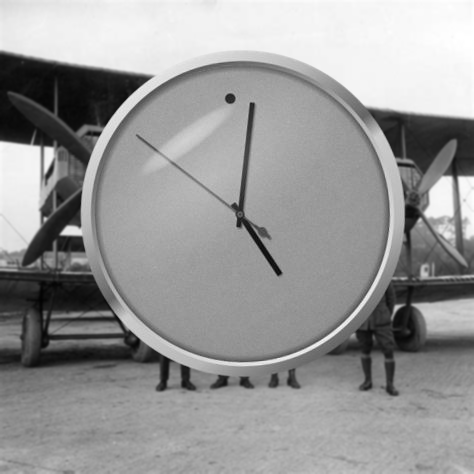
5h01m52s
